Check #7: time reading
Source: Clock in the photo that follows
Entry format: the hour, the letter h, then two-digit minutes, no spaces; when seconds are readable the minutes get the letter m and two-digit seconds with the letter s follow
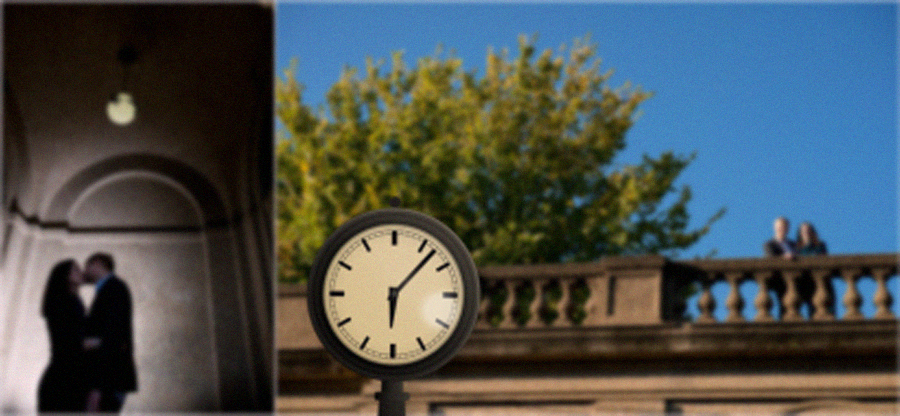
6h07
